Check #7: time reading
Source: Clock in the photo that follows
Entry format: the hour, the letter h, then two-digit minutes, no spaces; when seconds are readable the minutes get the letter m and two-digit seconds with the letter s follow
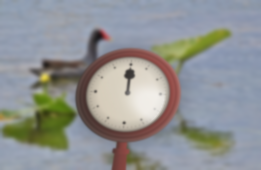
12h00
